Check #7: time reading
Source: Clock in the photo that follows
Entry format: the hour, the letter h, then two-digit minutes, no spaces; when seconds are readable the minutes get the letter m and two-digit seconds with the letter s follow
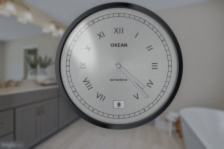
4h23
